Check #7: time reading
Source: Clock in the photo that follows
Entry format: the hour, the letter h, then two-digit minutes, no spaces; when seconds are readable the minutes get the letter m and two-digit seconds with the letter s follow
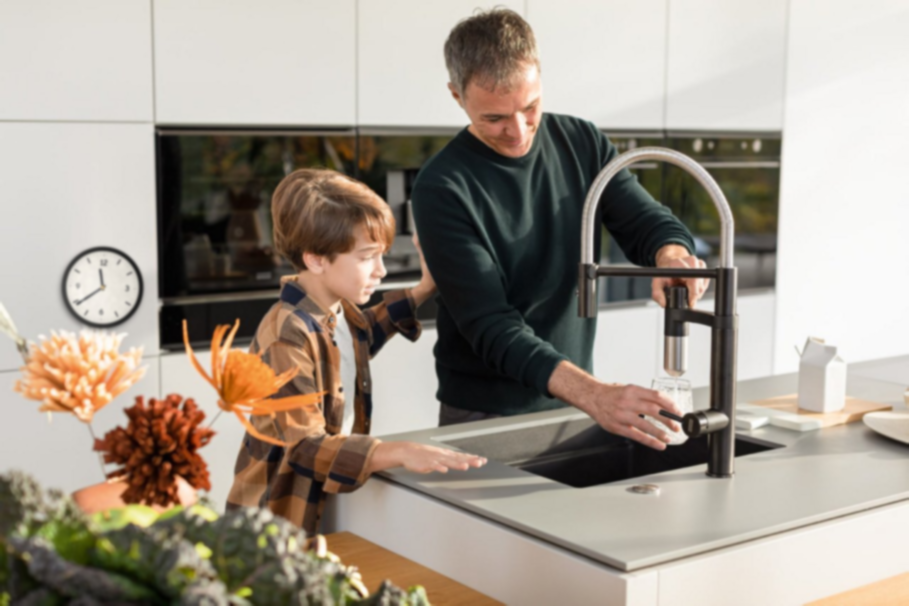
11h39
